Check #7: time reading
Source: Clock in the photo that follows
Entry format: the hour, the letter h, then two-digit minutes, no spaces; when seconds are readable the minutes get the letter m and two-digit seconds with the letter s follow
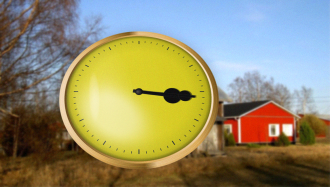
3h16
